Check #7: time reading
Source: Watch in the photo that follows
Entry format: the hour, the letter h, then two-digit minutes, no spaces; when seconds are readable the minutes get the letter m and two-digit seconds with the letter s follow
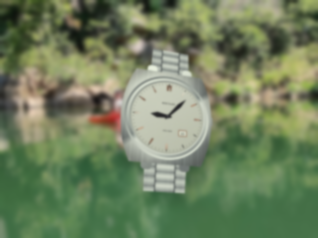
9h07
